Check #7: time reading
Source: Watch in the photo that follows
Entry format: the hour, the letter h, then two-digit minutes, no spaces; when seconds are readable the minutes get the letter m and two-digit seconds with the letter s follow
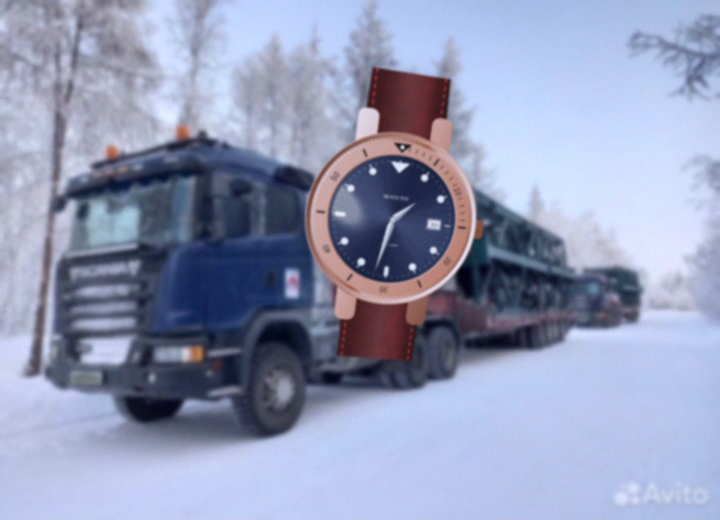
1h32
